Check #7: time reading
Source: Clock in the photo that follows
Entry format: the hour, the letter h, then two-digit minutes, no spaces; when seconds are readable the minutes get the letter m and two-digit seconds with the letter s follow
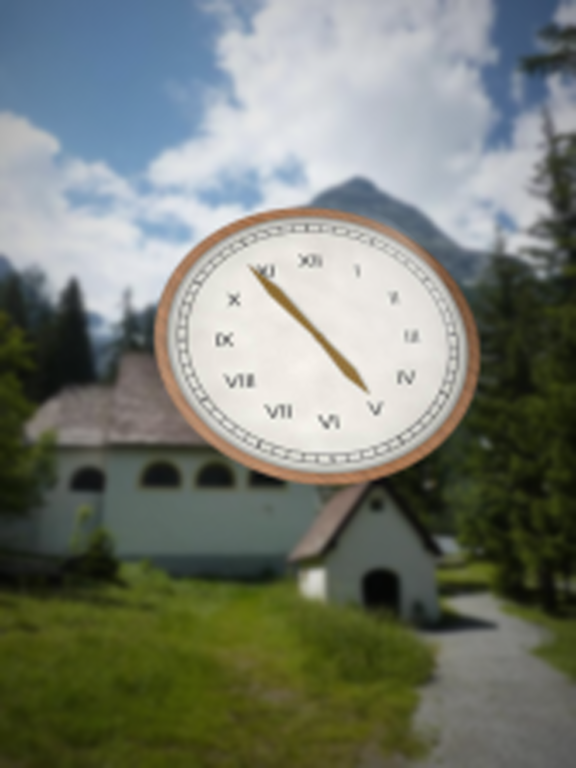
4h54
